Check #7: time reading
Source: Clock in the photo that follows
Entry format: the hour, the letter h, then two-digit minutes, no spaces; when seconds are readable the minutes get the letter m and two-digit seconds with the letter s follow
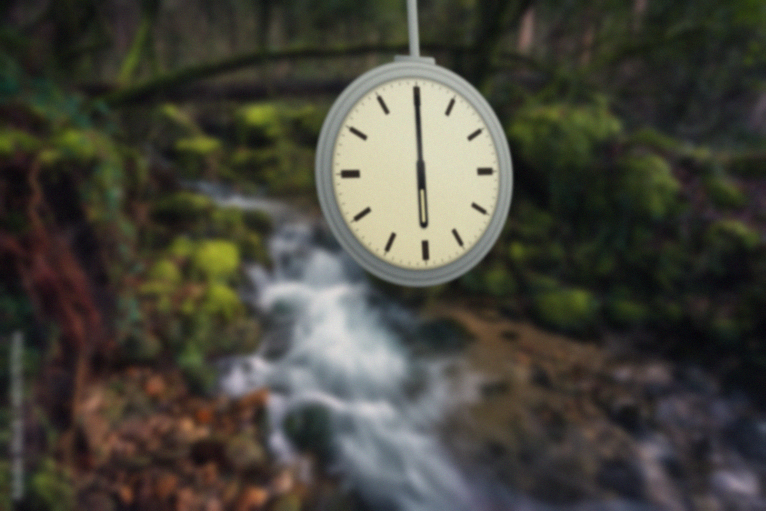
6h00
